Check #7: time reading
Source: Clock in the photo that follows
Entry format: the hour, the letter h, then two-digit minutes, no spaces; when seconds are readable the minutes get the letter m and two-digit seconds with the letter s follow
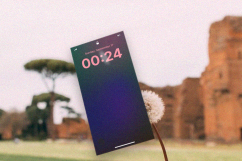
0h24
